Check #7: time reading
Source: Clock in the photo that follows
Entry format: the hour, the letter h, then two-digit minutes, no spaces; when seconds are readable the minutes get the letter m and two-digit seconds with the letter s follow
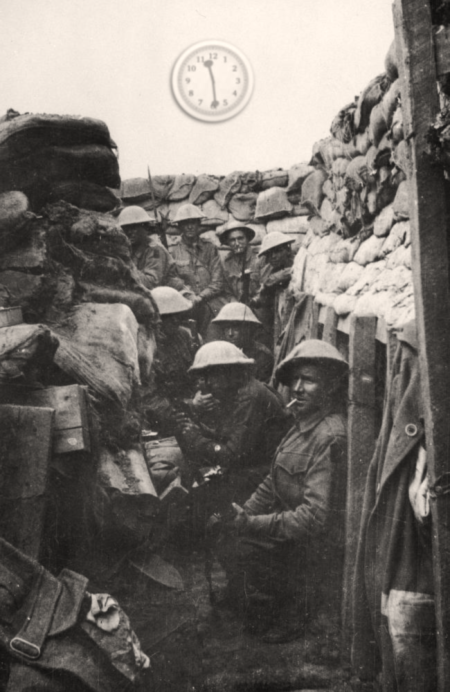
11h29
